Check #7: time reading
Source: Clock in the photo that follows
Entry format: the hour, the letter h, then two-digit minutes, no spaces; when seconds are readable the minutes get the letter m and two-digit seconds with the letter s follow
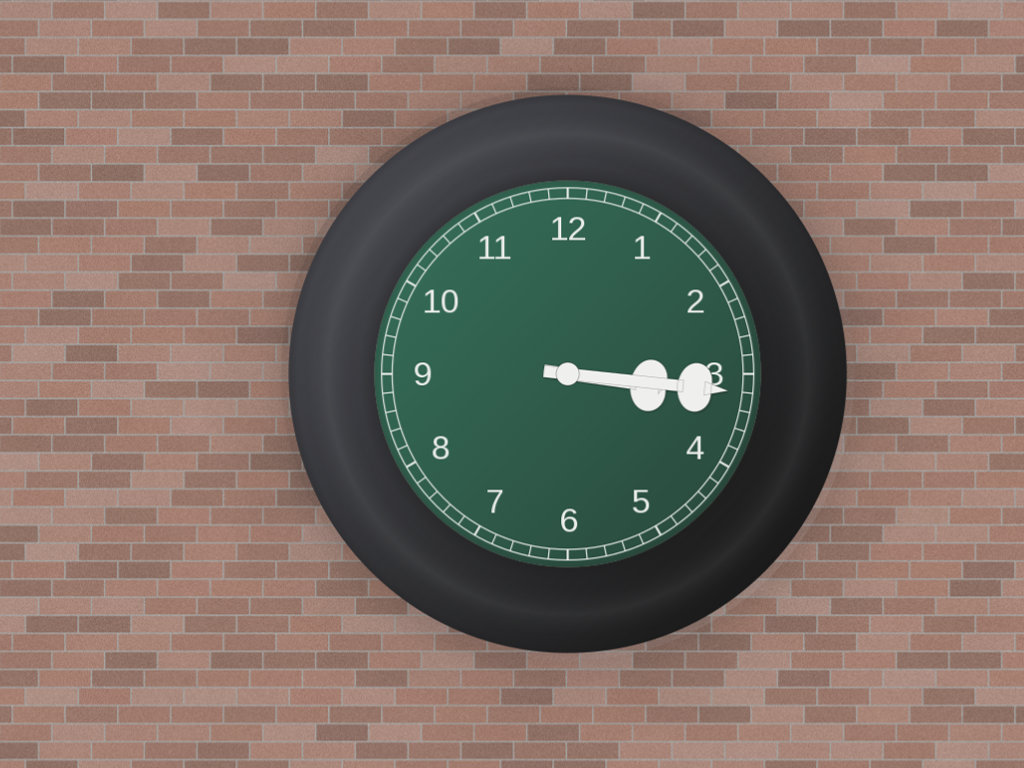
3h16
